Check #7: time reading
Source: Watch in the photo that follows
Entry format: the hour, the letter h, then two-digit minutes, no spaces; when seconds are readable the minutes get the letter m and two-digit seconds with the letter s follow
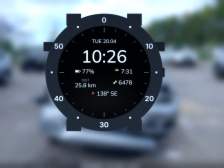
10h26
